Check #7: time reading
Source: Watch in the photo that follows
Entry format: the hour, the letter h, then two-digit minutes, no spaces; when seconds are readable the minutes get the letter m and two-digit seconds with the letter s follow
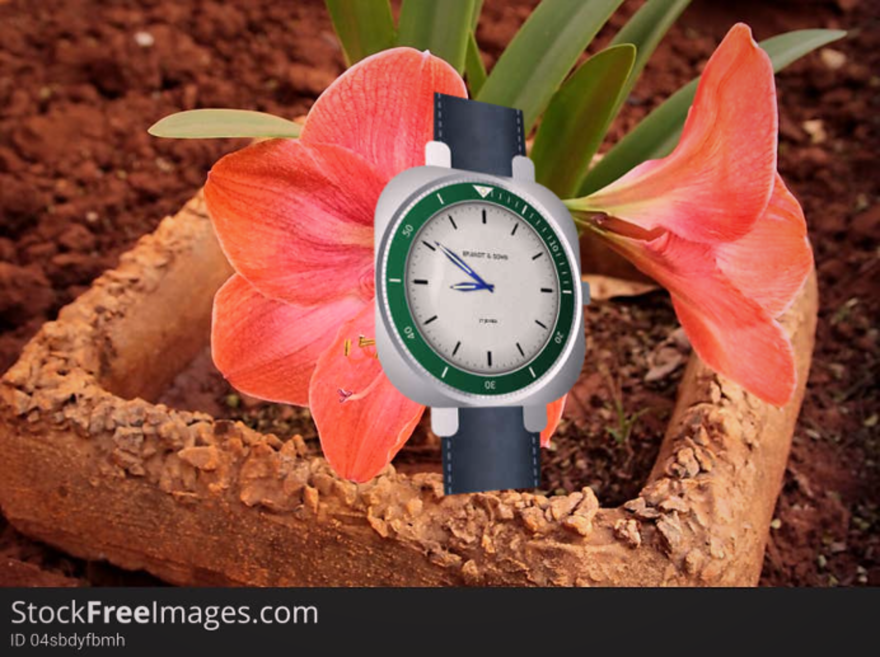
8h51
